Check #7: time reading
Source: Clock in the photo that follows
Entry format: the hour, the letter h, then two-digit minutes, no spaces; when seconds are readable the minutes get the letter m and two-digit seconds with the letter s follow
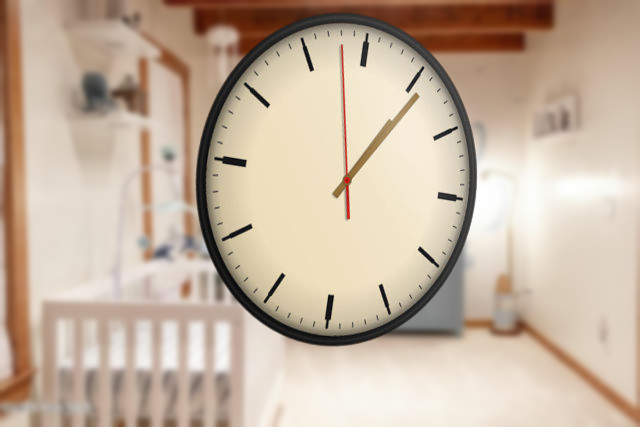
1h05m58s
